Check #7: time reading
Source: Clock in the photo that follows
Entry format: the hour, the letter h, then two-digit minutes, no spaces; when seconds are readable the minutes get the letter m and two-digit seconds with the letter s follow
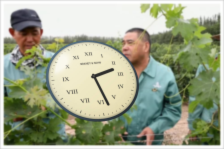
2h28
